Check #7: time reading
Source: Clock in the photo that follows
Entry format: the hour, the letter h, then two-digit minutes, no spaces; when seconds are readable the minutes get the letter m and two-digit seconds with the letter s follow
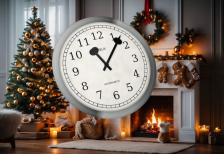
11h07
